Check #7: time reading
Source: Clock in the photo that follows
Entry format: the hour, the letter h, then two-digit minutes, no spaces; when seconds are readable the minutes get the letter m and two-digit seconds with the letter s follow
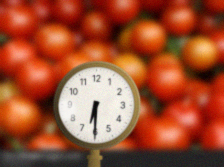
6h30
